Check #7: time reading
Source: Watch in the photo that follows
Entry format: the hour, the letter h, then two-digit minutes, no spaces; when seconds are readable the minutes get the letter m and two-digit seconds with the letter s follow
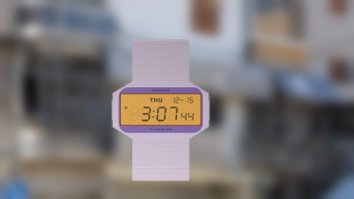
3h07m44s
